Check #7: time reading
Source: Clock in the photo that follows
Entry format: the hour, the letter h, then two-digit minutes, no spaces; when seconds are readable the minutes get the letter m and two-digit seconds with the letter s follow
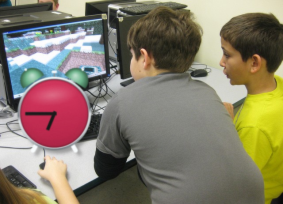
6h45
